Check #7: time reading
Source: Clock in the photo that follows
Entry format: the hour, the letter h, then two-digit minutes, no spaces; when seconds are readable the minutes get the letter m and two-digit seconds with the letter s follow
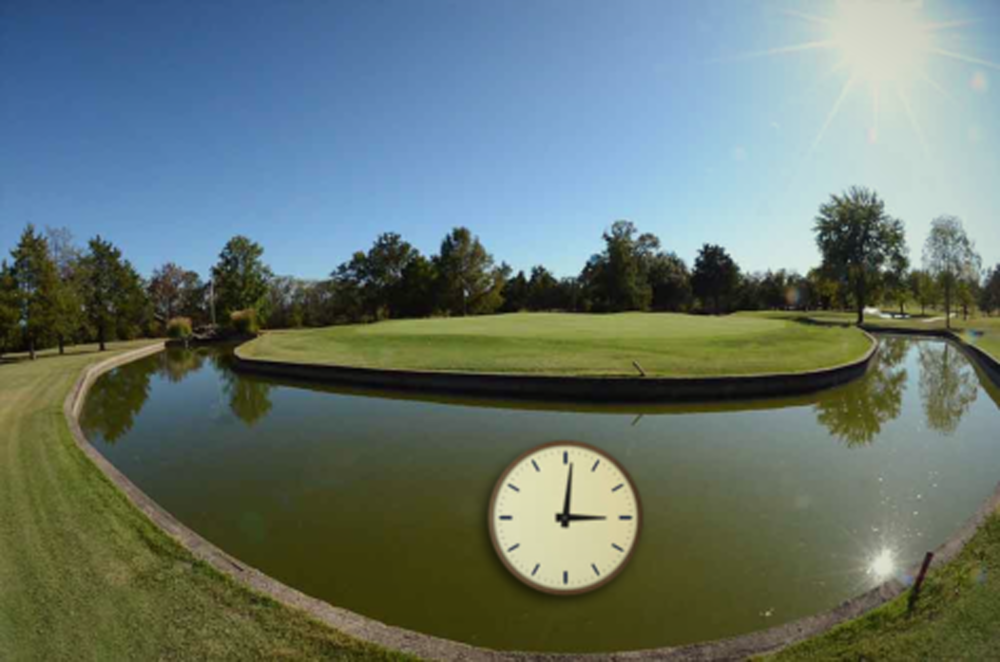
3h01
